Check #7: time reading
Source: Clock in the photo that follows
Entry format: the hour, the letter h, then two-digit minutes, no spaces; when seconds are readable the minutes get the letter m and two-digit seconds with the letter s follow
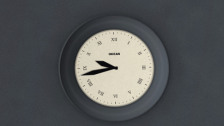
9h43
